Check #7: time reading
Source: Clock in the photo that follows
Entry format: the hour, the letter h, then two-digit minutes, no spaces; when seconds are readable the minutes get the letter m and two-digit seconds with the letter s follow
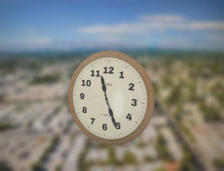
11h26
